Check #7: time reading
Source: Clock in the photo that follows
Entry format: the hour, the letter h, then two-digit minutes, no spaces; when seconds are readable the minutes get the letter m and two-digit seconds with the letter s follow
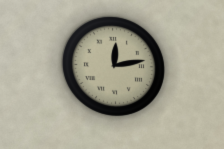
12h13
